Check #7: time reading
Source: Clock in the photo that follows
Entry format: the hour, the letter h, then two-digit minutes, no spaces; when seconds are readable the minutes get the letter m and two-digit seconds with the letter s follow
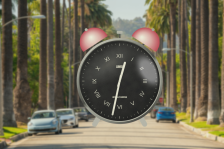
12h32
